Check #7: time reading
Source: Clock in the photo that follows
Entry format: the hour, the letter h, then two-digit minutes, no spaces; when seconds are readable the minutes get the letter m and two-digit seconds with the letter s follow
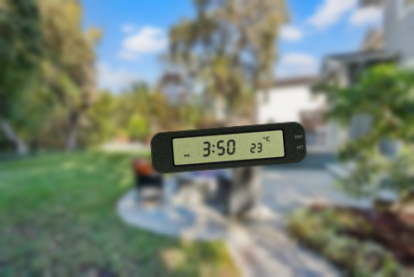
3h50
